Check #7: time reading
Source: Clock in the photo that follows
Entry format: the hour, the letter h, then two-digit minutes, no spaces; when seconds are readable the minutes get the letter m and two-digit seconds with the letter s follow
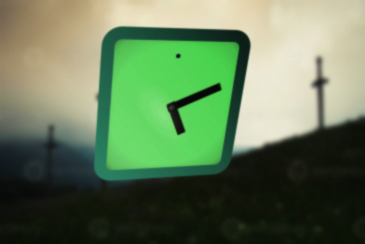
5h11
